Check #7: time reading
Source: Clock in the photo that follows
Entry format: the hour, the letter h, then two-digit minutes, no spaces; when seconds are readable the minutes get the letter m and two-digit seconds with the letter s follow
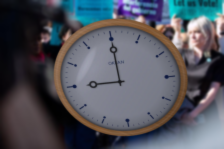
9h00
